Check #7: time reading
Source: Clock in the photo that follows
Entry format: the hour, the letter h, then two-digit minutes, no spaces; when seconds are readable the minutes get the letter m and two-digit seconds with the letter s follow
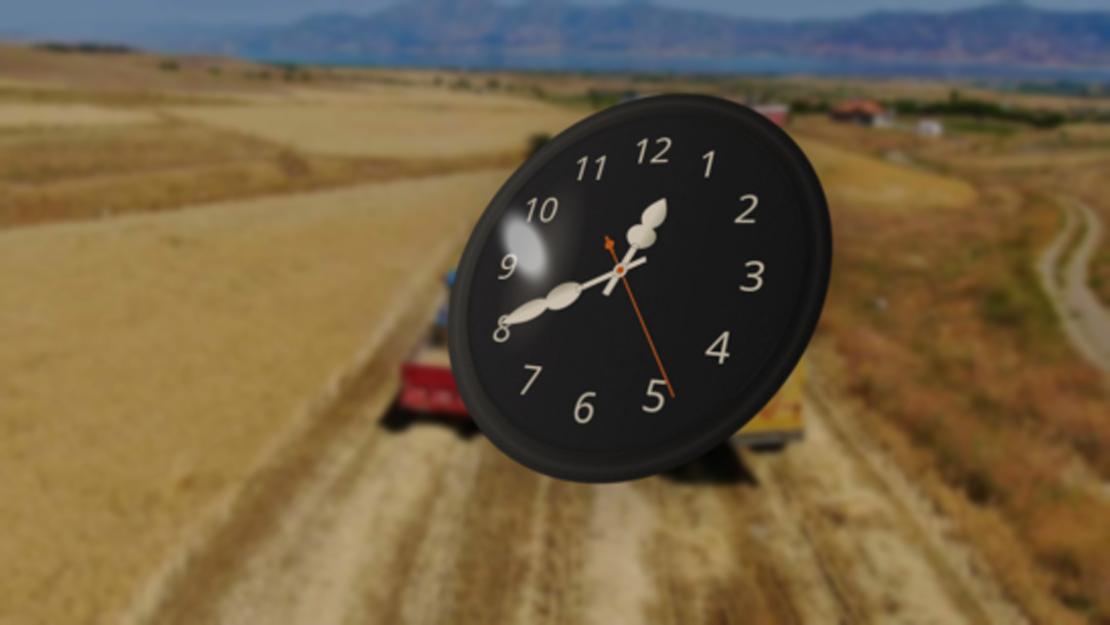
12h40m24s
